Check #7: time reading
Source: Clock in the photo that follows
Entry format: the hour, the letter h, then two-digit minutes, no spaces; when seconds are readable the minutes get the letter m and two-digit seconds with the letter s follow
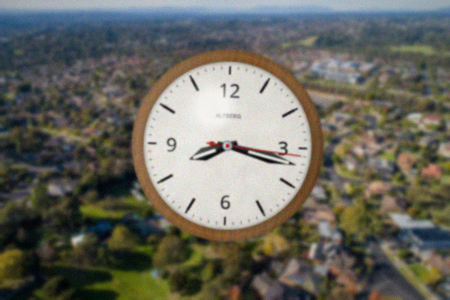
8h17m16s
